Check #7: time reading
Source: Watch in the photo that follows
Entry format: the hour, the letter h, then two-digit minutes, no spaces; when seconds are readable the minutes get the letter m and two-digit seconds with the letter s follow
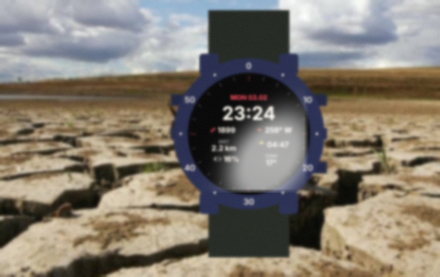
23h24
